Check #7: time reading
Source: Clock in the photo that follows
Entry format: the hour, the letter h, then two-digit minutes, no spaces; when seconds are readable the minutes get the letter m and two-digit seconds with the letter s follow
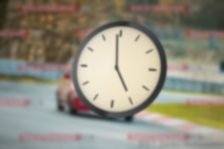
4h59
